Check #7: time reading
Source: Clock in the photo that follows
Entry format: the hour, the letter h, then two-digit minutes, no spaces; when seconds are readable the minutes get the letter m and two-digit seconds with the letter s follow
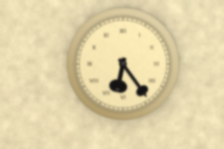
6h24
